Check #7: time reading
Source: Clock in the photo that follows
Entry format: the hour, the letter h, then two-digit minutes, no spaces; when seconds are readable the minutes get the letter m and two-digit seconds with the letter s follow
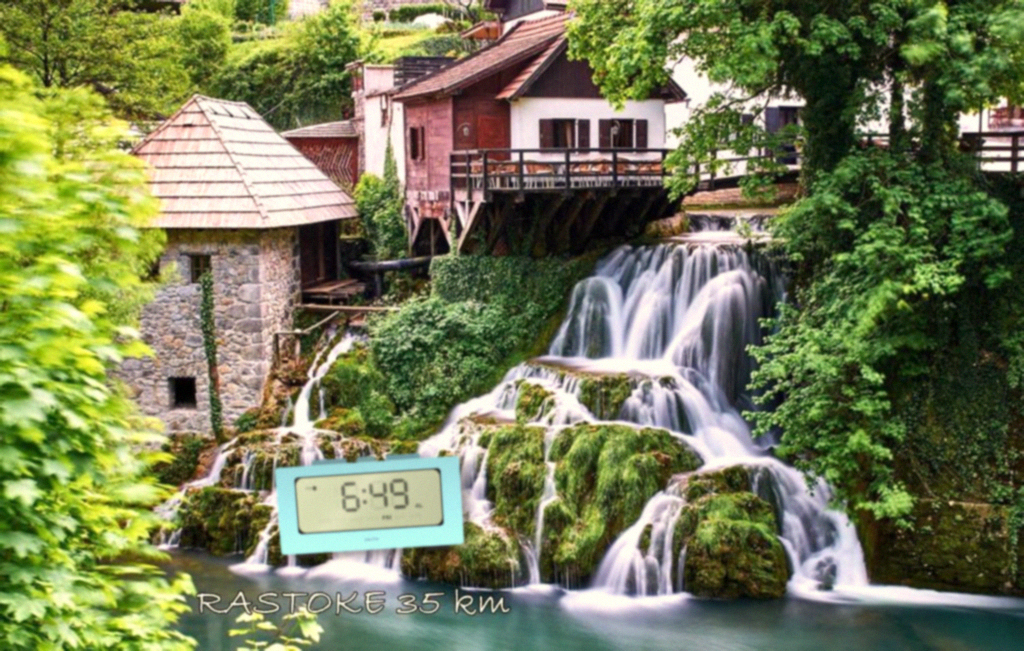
6h49
